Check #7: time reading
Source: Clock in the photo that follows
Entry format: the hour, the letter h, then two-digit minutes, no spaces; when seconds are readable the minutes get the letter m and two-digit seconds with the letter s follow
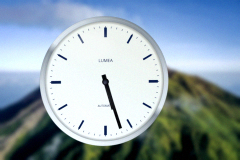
5h27
